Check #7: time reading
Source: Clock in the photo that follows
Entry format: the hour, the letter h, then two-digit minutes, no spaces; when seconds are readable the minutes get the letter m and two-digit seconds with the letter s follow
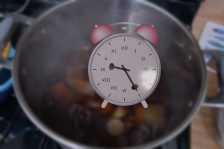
9h25
